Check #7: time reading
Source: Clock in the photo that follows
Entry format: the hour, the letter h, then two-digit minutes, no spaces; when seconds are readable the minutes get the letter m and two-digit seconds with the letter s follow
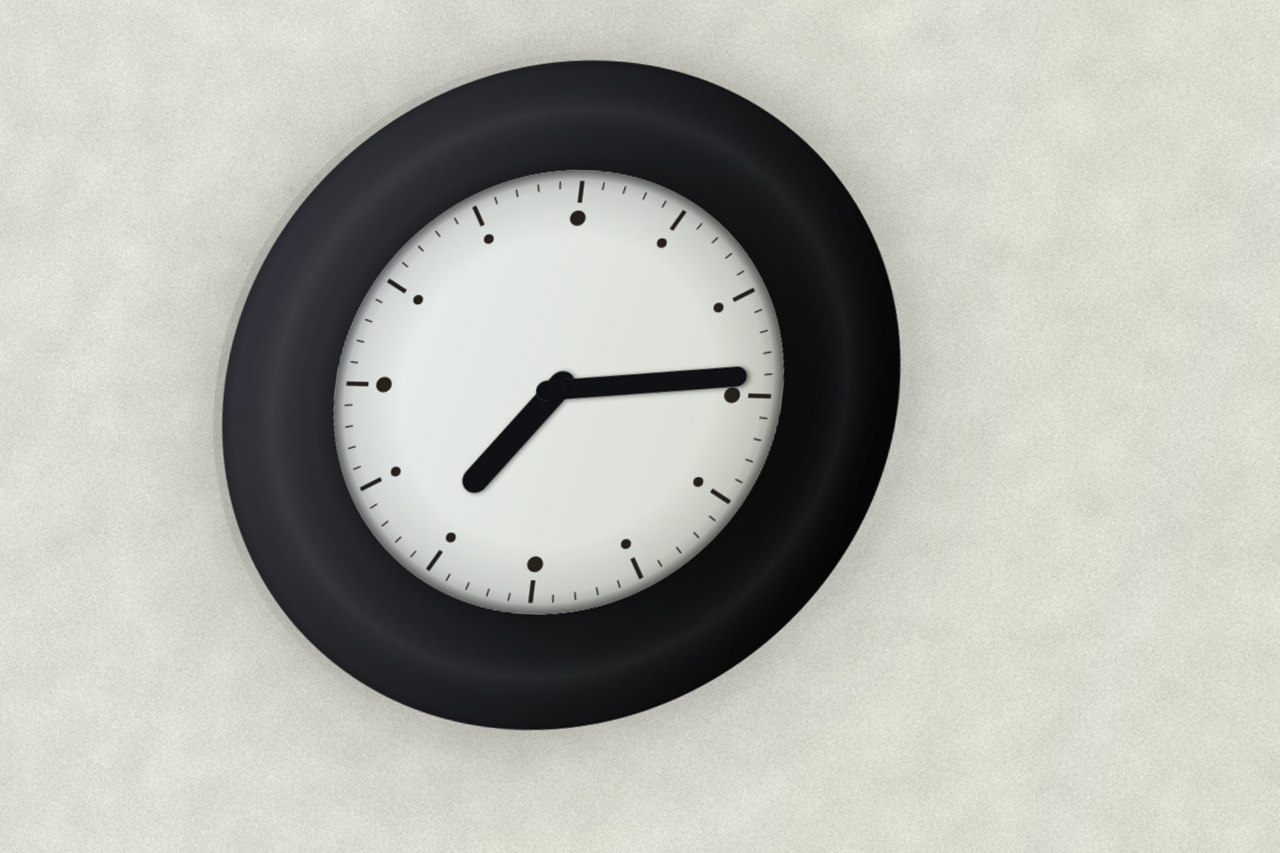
7h14
